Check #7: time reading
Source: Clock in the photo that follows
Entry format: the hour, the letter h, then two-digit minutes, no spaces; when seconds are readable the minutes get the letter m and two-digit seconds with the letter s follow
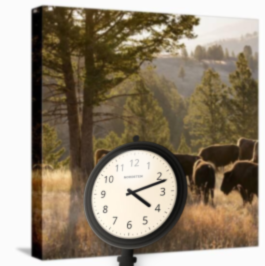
4h12
